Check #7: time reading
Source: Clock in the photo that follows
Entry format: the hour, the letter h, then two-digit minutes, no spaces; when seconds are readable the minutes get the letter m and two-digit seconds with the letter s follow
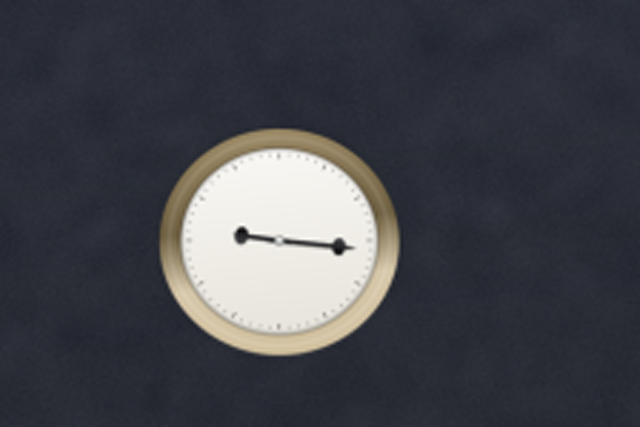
9h16
